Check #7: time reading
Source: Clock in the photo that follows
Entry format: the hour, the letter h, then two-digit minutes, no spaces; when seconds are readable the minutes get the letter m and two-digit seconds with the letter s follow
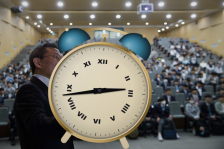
2h43
